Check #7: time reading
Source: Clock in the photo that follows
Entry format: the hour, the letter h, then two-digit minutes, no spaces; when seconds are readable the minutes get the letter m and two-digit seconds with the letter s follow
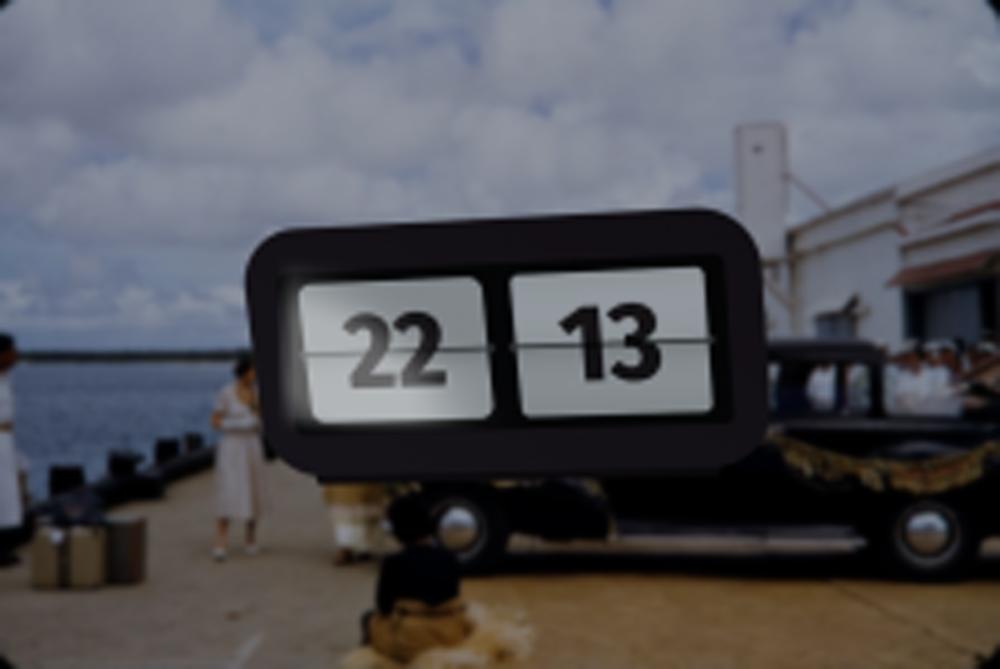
22h13
